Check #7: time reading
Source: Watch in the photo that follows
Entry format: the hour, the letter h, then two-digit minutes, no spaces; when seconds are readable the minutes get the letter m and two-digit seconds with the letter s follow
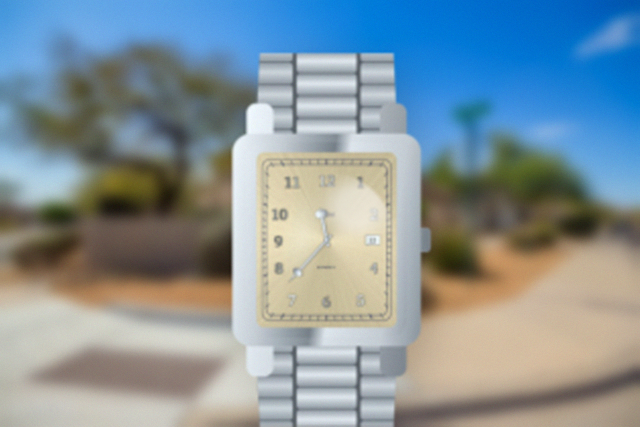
11h37
